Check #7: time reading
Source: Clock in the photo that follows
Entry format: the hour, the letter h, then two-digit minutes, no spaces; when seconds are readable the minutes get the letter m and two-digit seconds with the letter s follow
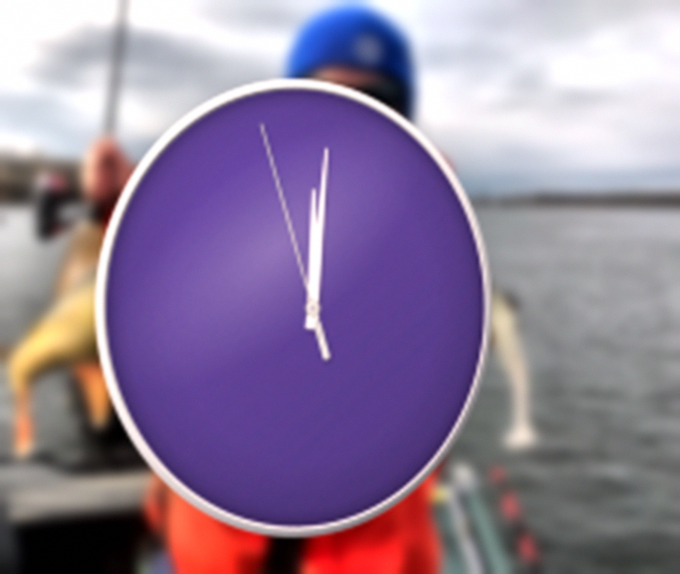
12h00m57s
